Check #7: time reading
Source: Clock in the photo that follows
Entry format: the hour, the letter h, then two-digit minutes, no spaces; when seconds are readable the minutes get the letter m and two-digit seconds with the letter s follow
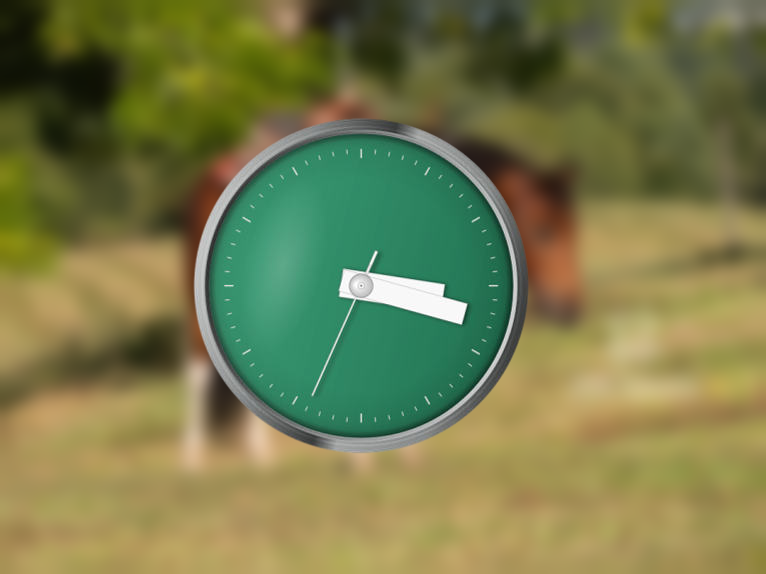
3h17m34s
